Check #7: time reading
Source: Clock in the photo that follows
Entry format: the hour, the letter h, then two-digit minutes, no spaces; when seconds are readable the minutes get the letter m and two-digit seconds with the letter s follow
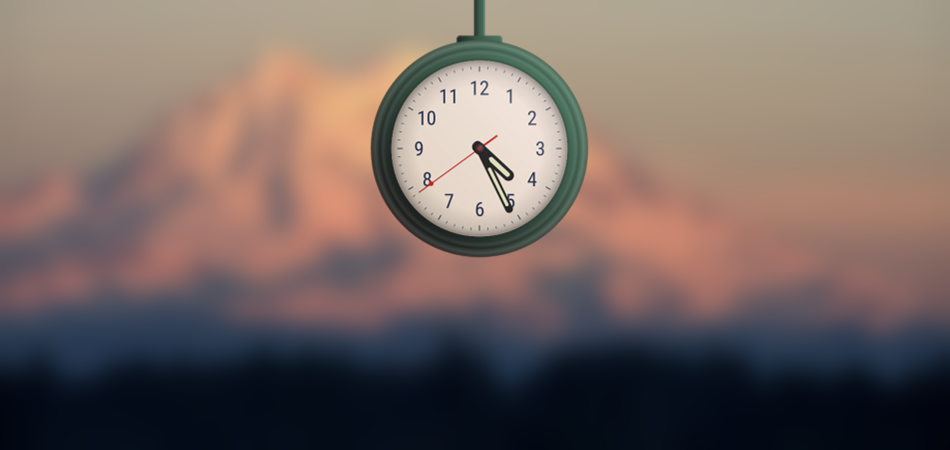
4h25m39s
